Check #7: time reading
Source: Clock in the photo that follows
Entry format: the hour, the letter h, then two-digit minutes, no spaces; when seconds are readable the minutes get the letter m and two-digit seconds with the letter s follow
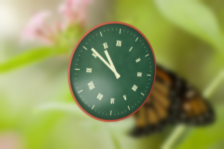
10h51
